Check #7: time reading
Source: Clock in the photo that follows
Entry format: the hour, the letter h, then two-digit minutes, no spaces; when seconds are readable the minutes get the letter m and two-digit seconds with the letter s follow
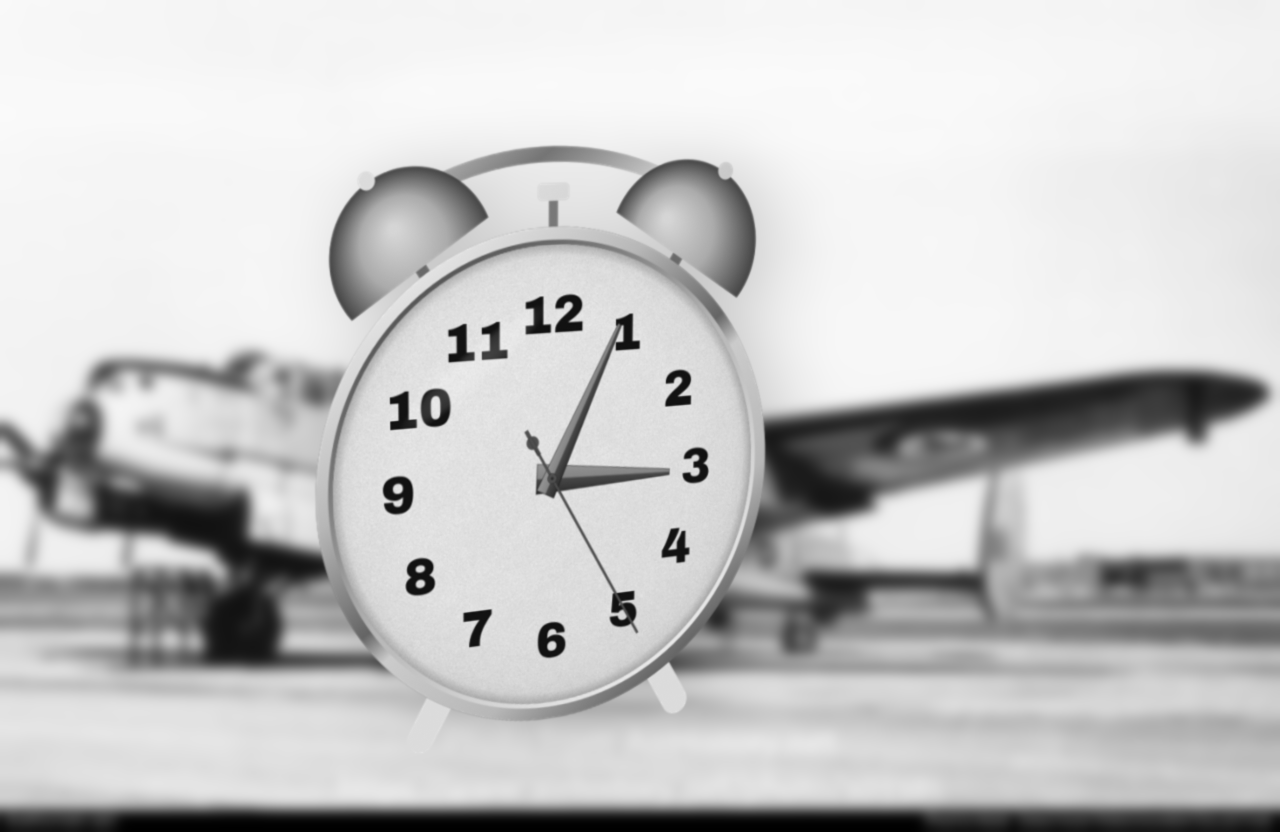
3h04m25s
